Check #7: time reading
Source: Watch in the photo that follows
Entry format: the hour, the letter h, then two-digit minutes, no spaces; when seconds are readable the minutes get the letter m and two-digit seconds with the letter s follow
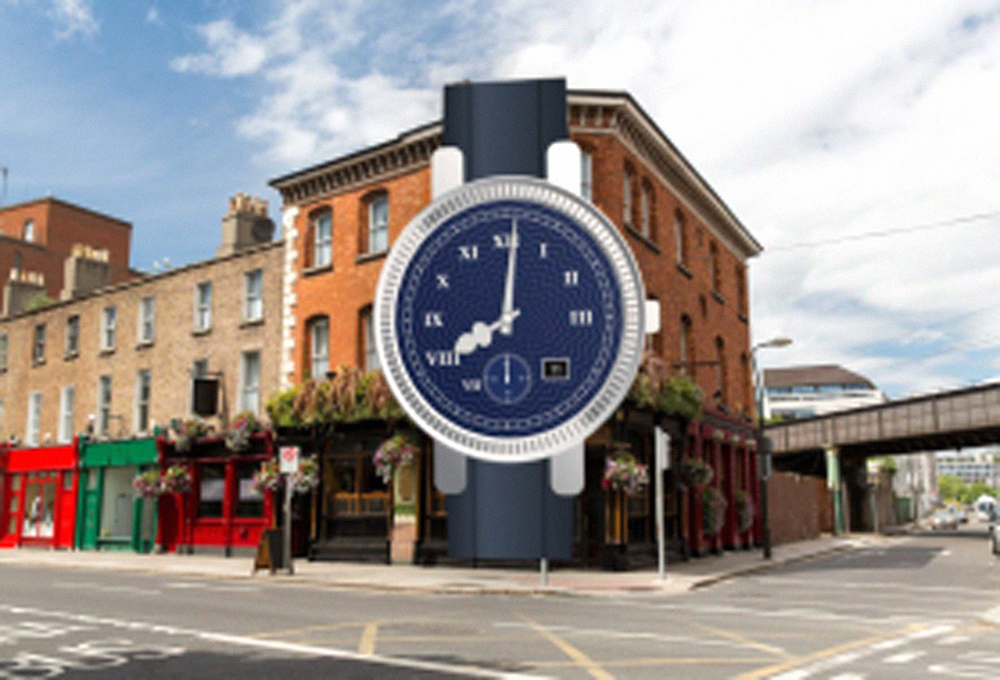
8h01
